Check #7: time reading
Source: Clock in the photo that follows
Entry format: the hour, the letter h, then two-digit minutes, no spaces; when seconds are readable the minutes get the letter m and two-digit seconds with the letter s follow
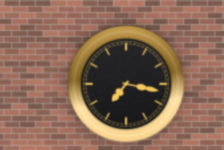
7h17
